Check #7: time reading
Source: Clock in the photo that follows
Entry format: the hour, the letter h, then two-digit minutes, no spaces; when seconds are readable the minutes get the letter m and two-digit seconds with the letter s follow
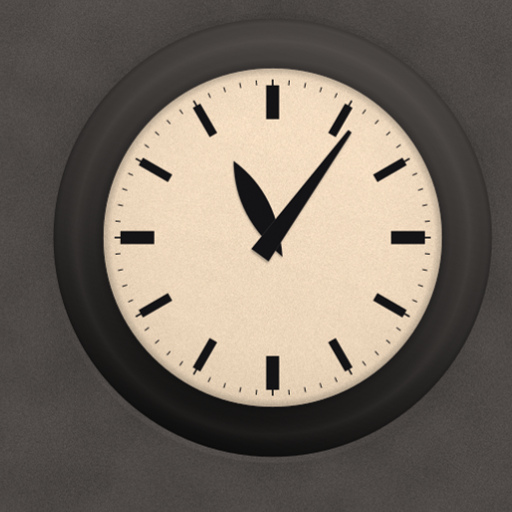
11h06
